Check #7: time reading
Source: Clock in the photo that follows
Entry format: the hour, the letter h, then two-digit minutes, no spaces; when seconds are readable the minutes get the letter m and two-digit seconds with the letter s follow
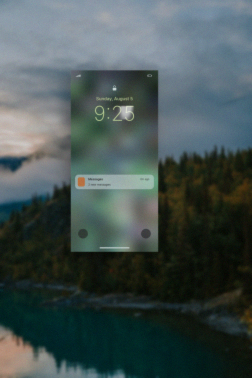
9h25
